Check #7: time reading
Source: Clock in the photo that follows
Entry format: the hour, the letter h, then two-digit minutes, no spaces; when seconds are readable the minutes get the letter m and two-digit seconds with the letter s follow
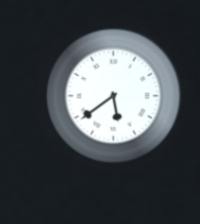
5h39
